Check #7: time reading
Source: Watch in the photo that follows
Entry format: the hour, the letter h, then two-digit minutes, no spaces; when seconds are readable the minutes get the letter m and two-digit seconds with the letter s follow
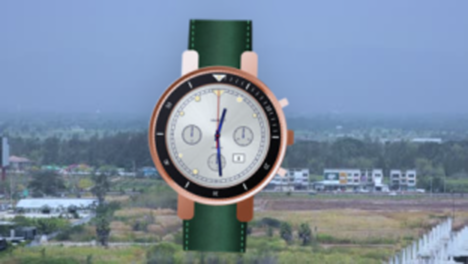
12h29
